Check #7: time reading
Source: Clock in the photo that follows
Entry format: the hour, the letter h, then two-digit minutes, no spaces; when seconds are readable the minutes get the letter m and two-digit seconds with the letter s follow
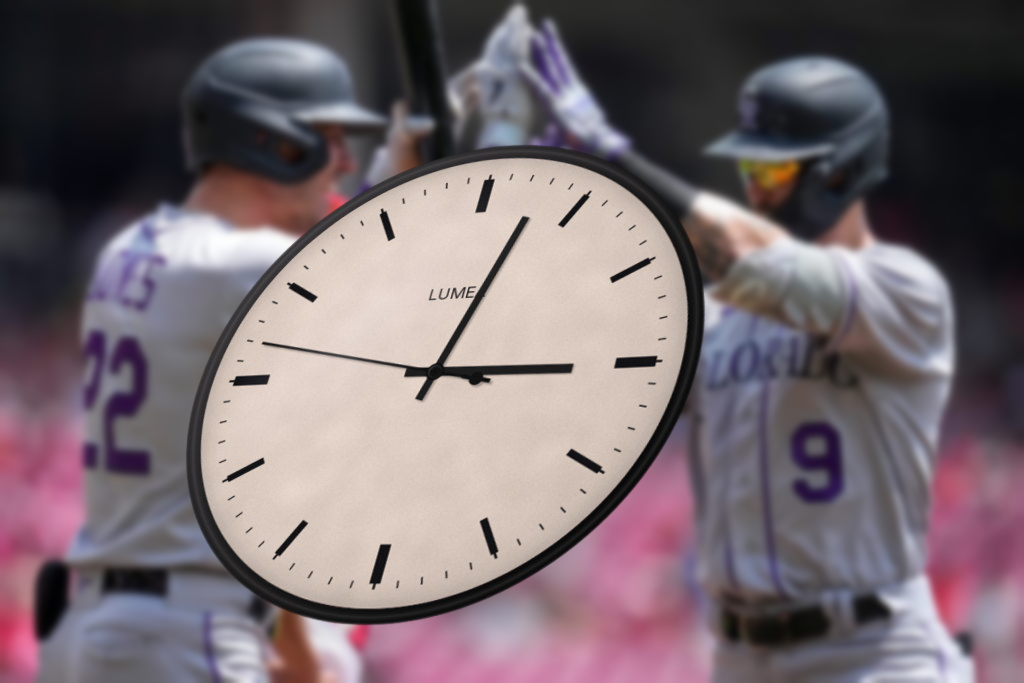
3h02m47s
